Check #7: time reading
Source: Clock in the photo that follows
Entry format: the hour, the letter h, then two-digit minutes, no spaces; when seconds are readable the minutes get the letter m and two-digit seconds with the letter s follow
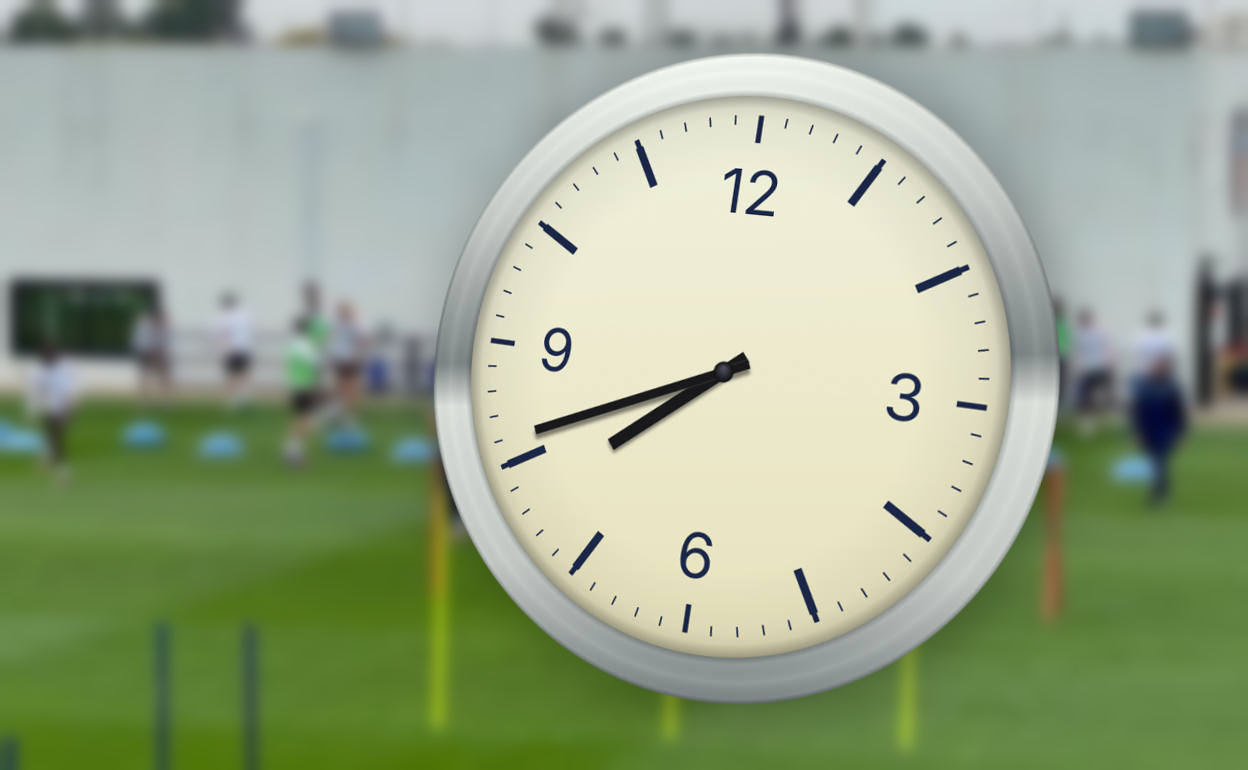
7h41
